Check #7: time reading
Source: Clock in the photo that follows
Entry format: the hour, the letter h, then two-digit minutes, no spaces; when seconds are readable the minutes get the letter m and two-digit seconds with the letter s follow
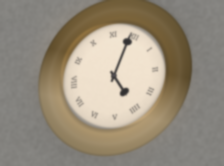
3h59
